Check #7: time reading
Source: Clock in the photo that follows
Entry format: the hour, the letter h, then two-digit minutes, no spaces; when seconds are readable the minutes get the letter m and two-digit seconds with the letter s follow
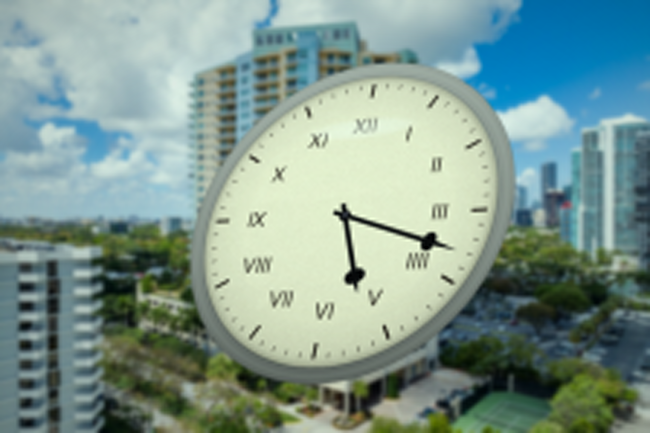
5h18
